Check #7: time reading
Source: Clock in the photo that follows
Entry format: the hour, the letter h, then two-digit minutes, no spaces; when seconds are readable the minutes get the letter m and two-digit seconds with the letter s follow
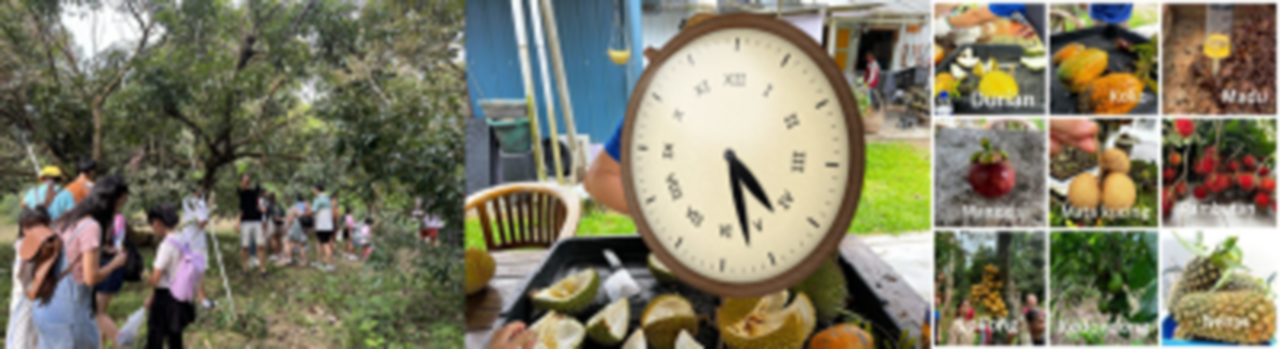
4h27
